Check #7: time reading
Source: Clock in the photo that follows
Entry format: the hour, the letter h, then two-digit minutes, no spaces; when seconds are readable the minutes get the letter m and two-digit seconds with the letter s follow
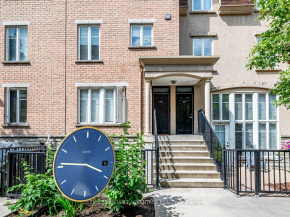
3h46
